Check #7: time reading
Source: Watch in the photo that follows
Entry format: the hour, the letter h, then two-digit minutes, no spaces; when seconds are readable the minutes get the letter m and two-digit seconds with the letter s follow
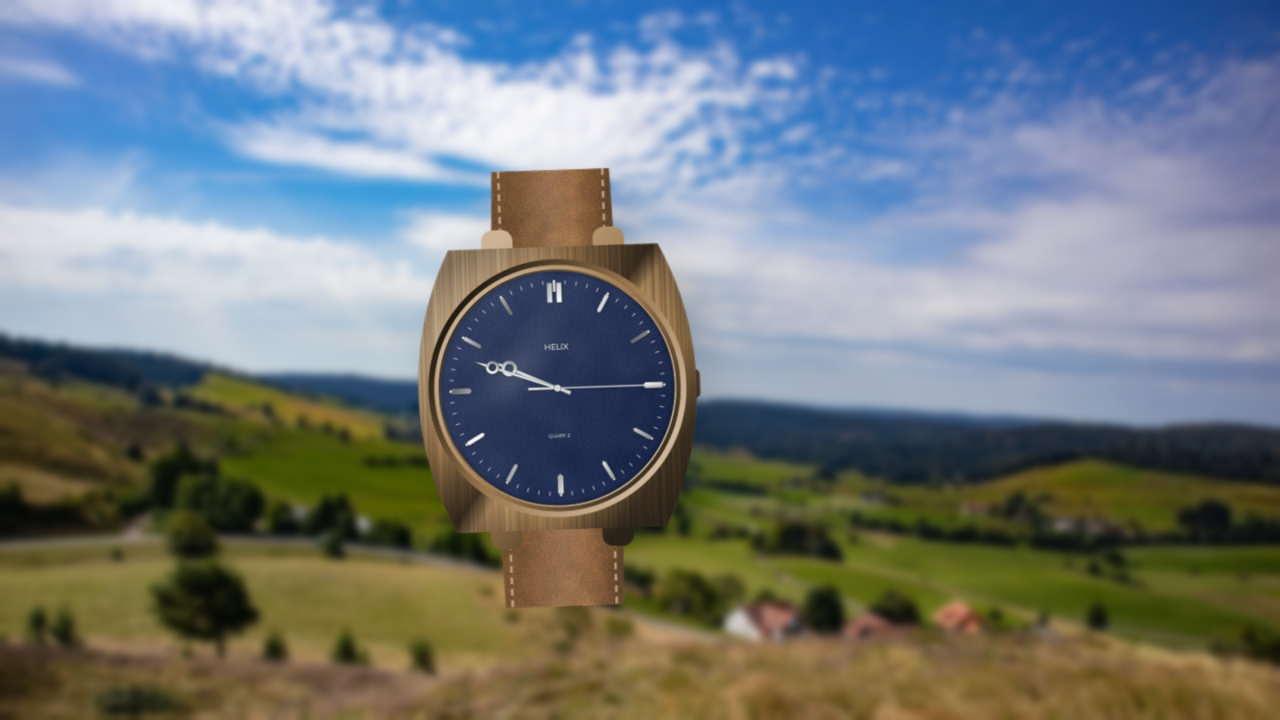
9h48m15s
